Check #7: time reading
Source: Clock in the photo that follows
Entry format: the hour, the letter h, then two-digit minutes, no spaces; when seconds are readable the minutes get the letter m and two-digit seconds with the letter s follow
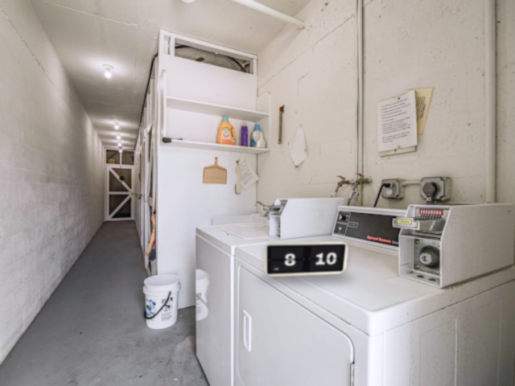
8h10
